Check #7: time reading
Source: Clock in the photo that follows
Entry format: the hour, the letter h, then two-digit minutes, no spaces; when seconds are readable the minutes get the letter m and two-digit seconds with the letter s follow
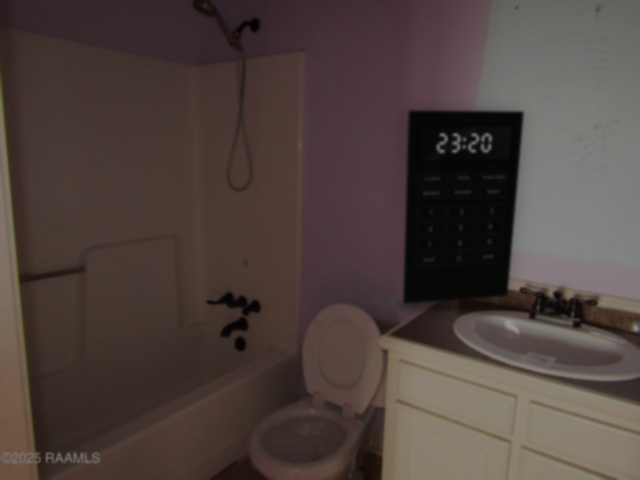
23h20
